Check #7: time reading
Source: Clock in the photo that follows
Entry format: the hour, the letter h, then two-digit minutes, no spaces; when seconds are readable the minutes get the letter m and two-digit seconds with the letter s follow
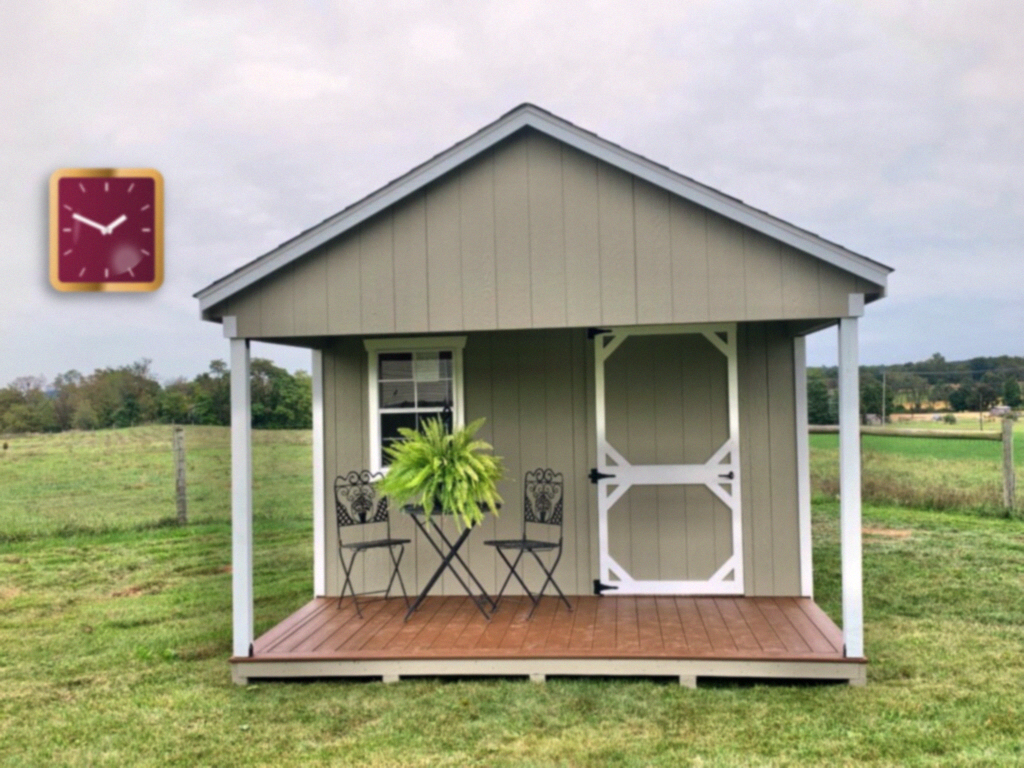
1h49
